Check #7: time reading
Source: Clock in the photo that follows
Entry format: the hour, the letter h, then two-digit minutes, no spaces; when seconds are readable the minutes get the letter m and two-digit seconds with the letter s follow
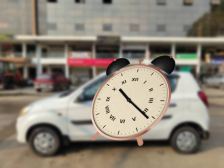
10h21
